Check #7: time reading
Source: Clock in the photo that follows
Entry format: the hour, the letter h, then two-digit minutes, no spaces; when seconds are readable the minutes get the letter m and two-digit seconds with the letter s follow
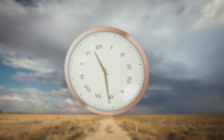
11h31
